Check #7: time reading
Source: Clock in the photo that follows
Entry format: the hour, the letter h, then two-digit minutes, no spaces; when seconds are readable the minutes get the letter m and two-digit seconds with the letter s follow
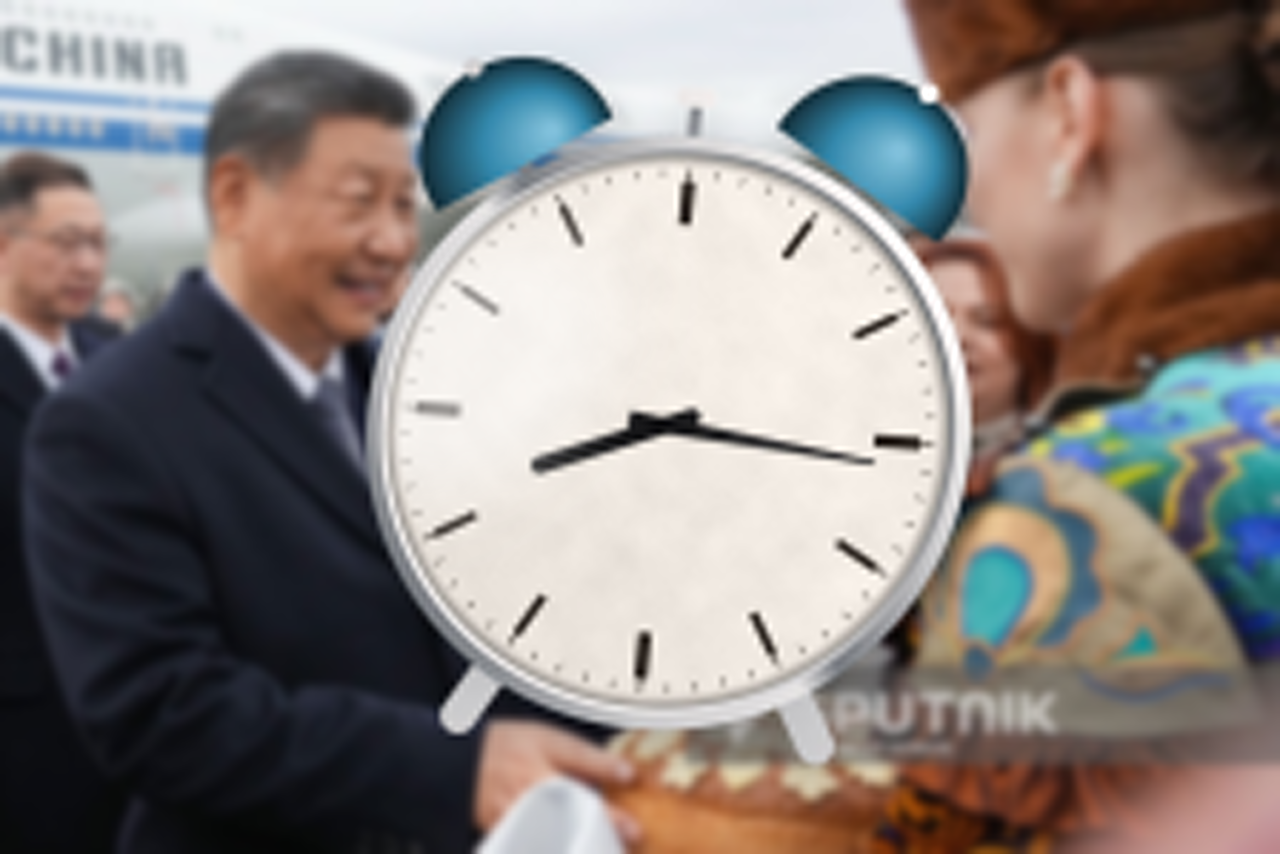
8h16
